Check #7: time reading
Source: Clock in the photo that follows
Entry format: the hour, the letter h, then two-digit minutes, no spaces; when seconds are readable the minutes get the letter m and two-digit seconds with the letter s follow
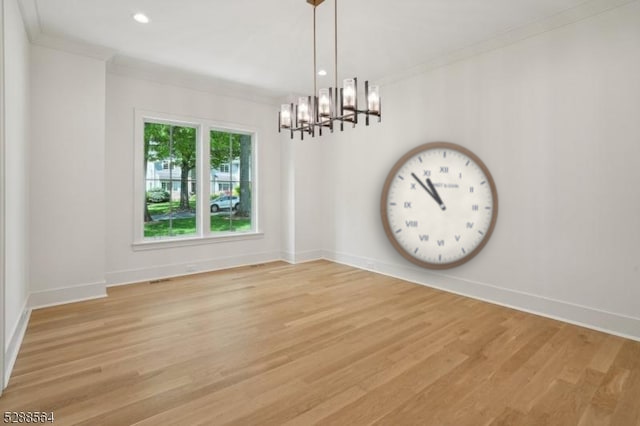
10h52
